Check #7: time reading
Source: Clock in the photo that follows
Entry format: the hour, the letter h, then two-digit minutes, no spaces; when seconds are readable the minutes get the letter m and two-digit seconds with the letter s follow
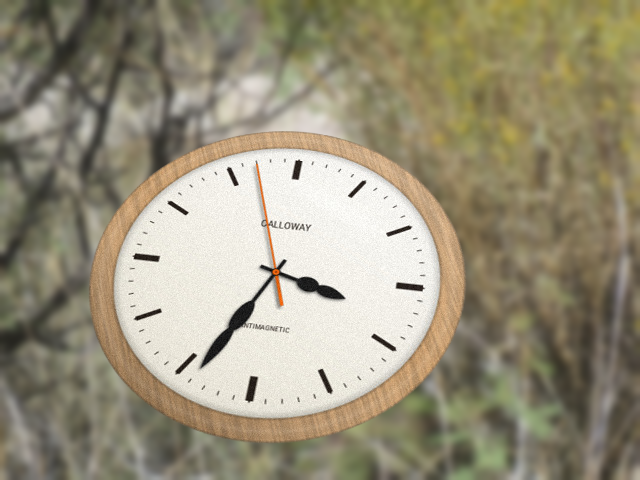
3h33m57s
